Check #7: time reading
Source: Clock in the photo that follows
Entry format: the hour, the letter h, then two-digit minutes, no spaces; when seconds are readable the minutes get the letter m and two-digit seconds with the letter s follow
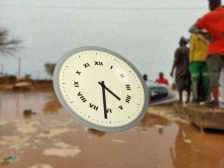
4h31
